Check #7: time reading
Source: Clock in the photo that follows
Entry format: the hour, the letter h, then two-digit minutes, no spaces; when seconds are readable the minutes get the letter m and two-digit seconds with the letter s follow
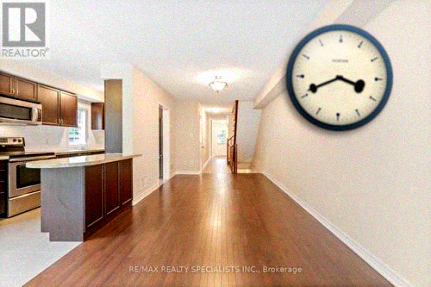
3h41
